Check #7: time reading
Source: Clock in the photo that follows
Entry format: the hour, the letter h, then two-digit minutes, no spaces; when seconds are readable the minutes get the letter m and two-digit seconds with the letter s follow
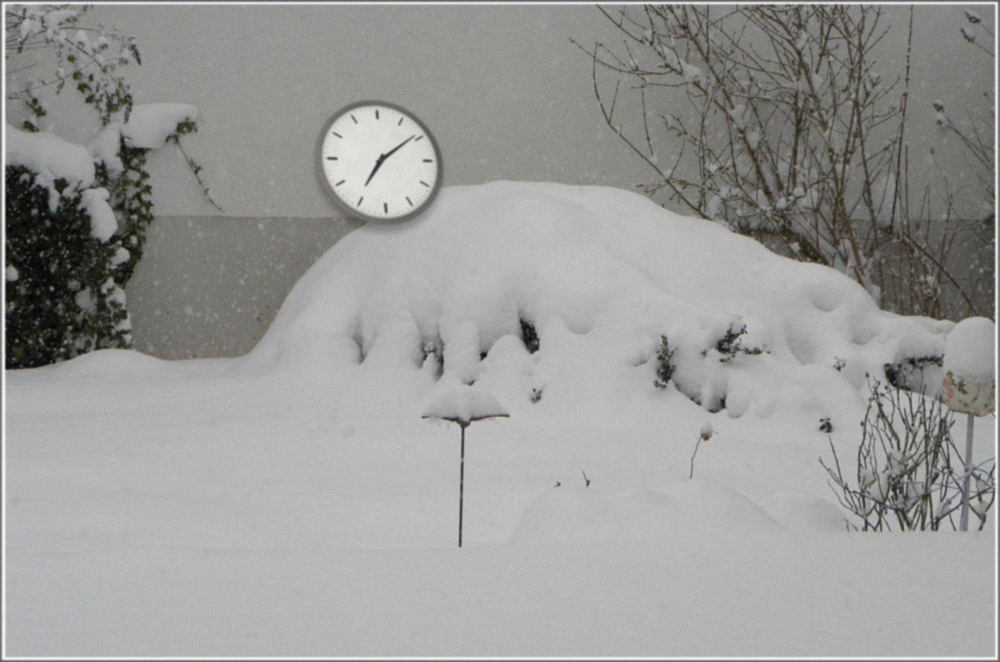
7h09
